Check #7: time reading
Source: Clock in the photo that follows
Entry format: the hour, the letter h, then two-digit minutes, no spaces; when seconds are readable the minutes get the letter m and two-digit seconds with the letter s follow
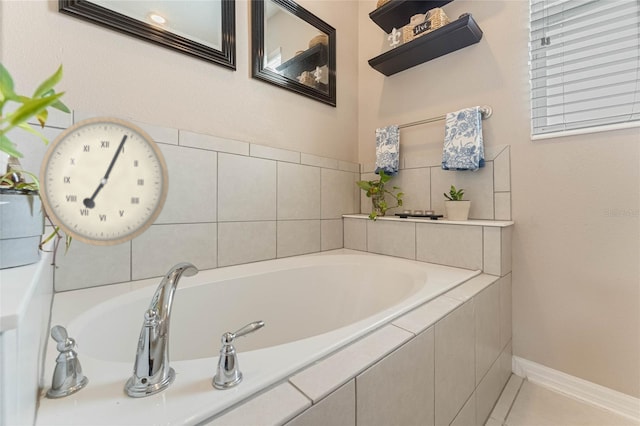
7h04
